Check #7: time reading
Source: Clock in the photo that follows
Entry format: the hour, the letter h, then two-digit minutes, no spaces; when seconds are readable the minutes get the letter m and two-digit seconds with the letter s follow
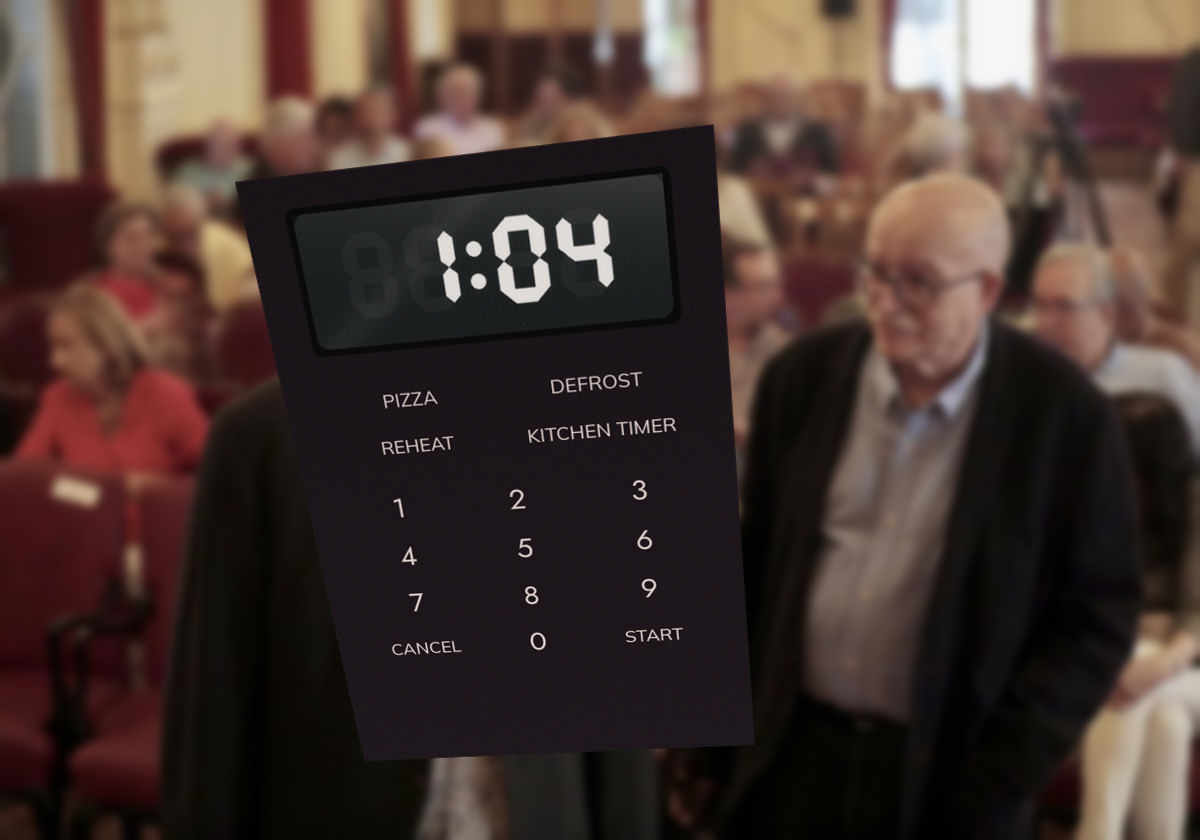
1h04
